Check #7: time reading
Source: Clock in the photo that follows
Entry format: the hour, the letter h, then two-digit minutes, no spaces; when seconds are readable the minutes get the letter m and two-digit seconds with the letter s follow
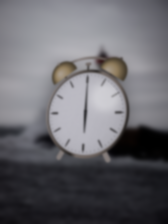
6h00
